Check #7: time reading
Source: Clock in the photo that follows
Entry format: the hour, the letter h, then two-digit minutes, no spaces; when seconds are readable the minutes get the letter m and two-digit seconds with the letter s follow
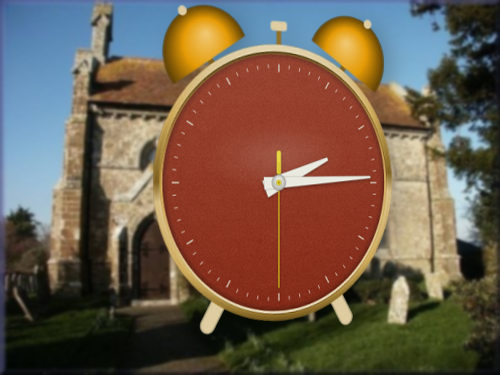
2h14m30s
